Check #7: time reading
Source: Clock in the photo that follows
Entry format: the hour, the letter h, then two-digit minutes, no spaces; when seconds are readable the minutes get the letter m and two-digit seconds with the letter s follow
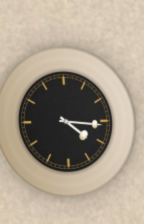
4h16
